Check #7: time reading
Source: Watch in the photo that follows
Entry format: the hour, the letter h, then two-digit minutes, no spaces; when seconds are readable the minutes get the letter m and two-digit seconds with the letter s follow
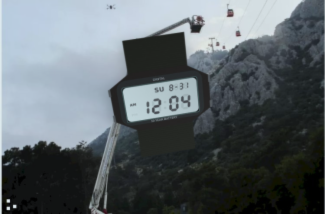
12h04
